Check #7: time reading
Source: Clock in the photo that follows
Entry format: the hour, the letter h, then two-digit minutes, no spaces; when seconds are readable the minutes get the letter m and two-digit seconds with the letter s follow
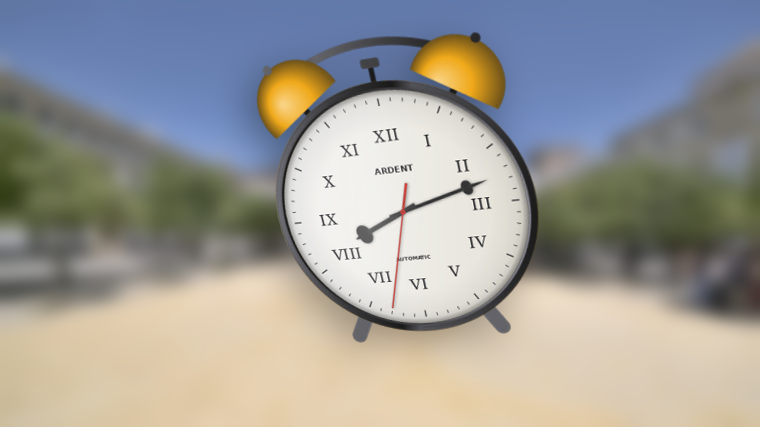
8h12m33s
